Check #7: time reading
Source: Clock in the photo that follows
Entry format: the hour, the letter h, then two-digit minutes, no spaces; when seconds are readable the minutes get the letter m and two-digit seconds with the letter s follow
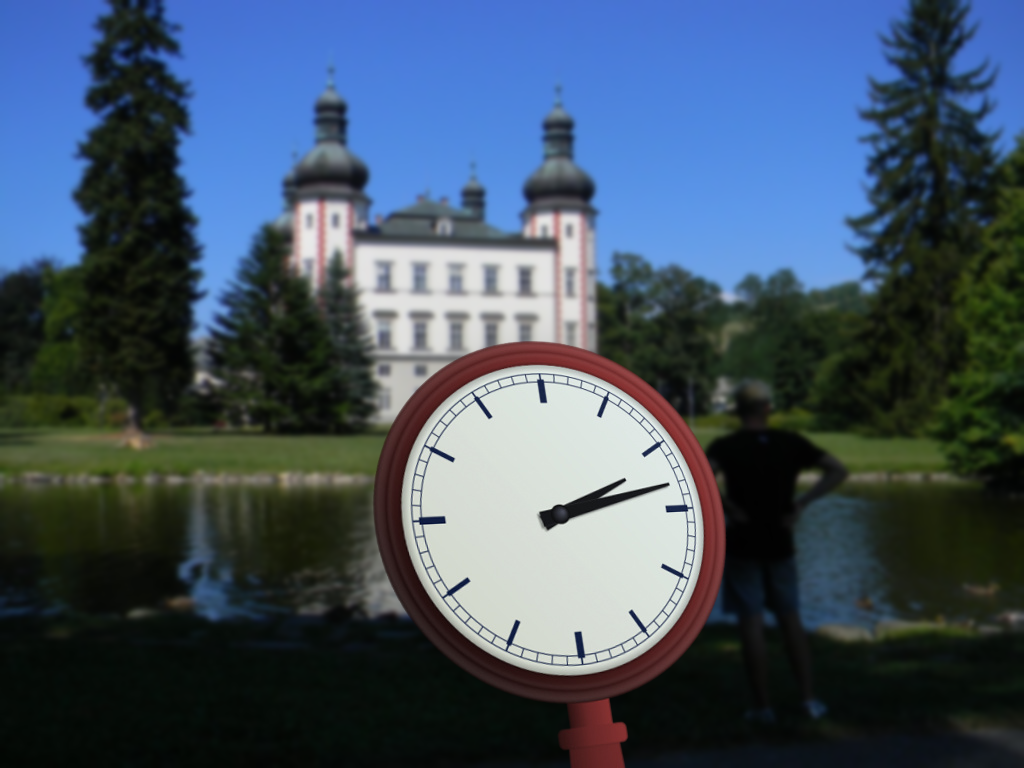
2h13
